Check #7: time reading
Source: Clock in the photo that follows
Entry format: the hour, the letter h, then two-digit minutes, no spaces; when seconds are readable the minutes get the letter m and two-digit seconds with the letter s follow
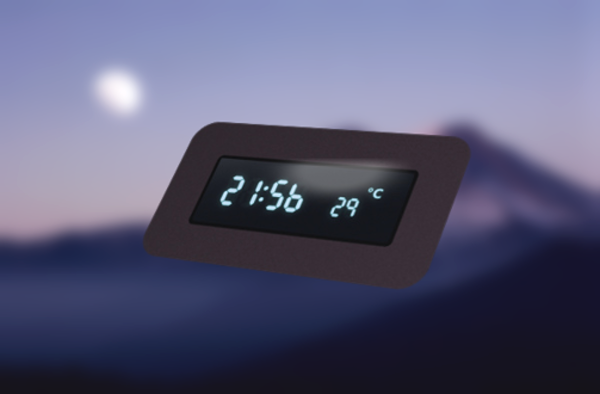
21h56
